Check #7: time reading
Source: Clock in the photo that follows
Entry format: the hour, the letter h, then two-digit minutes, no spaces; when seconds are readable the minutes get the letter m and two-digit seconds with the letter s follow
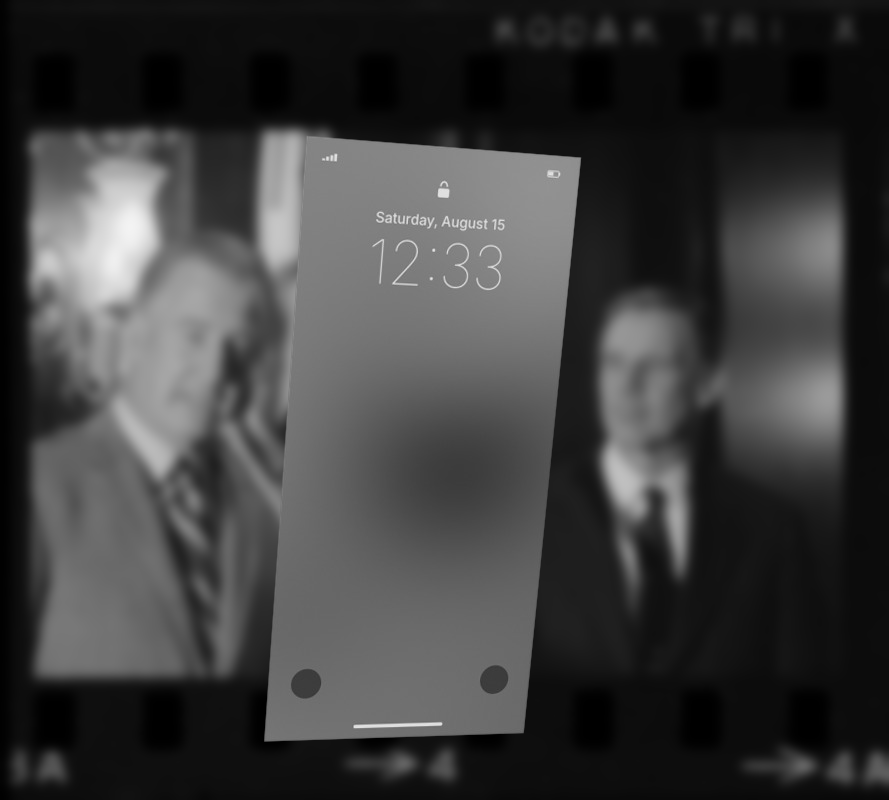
12h33
